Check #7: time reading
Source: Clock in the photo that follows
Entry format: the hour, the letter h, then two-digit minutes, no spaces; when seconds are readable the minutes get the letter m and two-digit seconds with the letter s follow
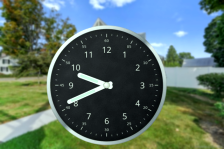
9h41
